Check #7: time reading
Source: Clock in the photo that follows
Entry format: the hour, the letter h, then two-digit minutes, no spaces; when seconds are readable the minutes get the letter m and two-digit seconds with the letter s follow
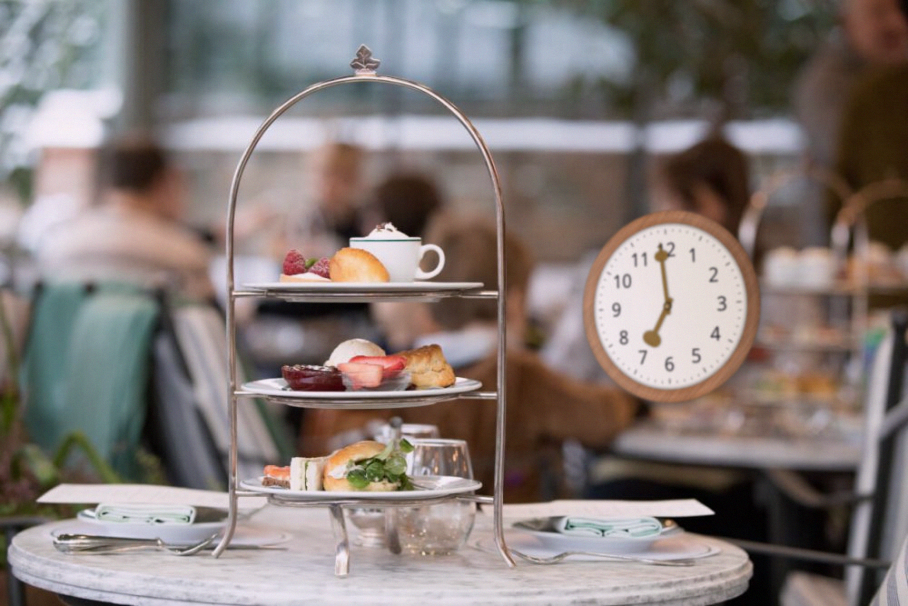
6h59
